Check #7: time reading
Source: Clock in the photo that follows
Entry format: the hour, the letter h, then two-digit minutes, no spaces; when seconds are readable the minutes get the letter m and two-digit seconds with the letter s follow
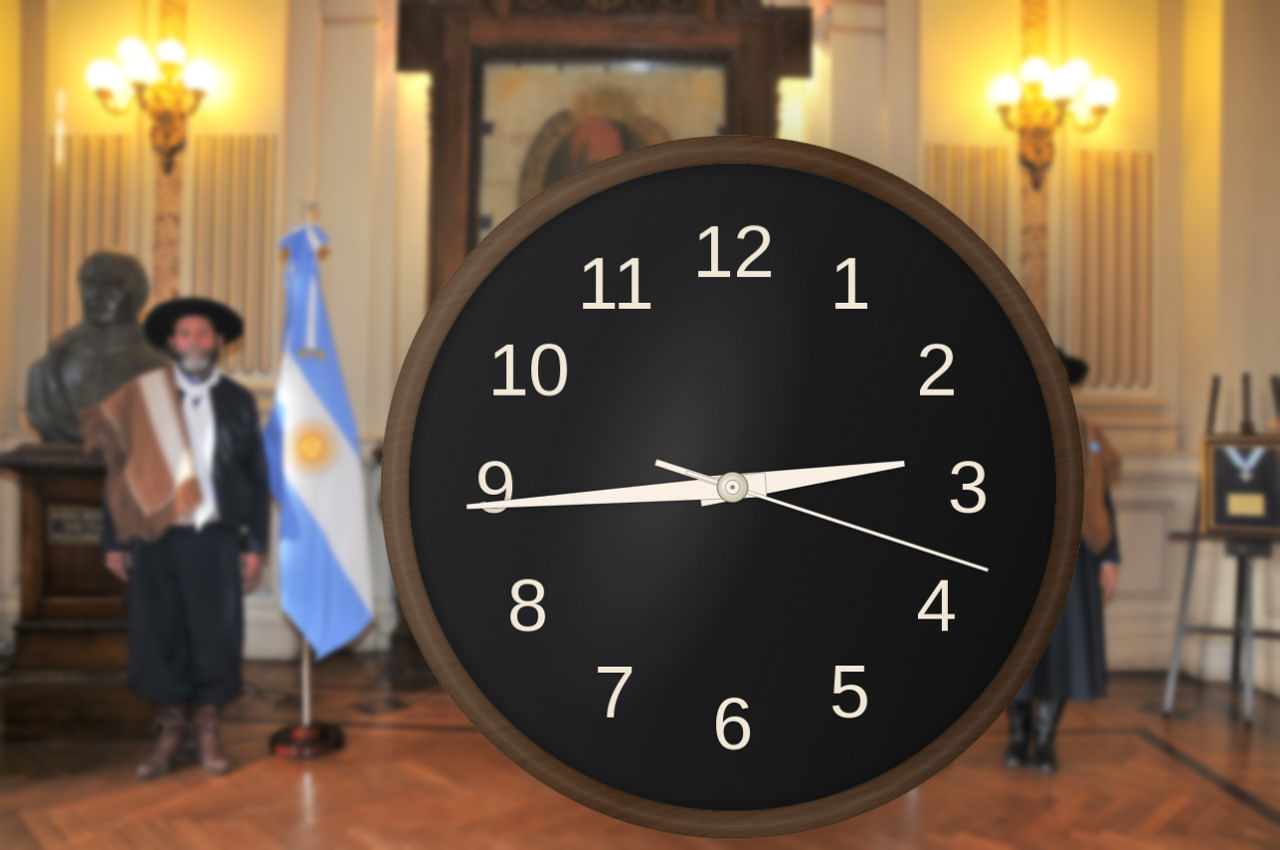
2h44m18s
